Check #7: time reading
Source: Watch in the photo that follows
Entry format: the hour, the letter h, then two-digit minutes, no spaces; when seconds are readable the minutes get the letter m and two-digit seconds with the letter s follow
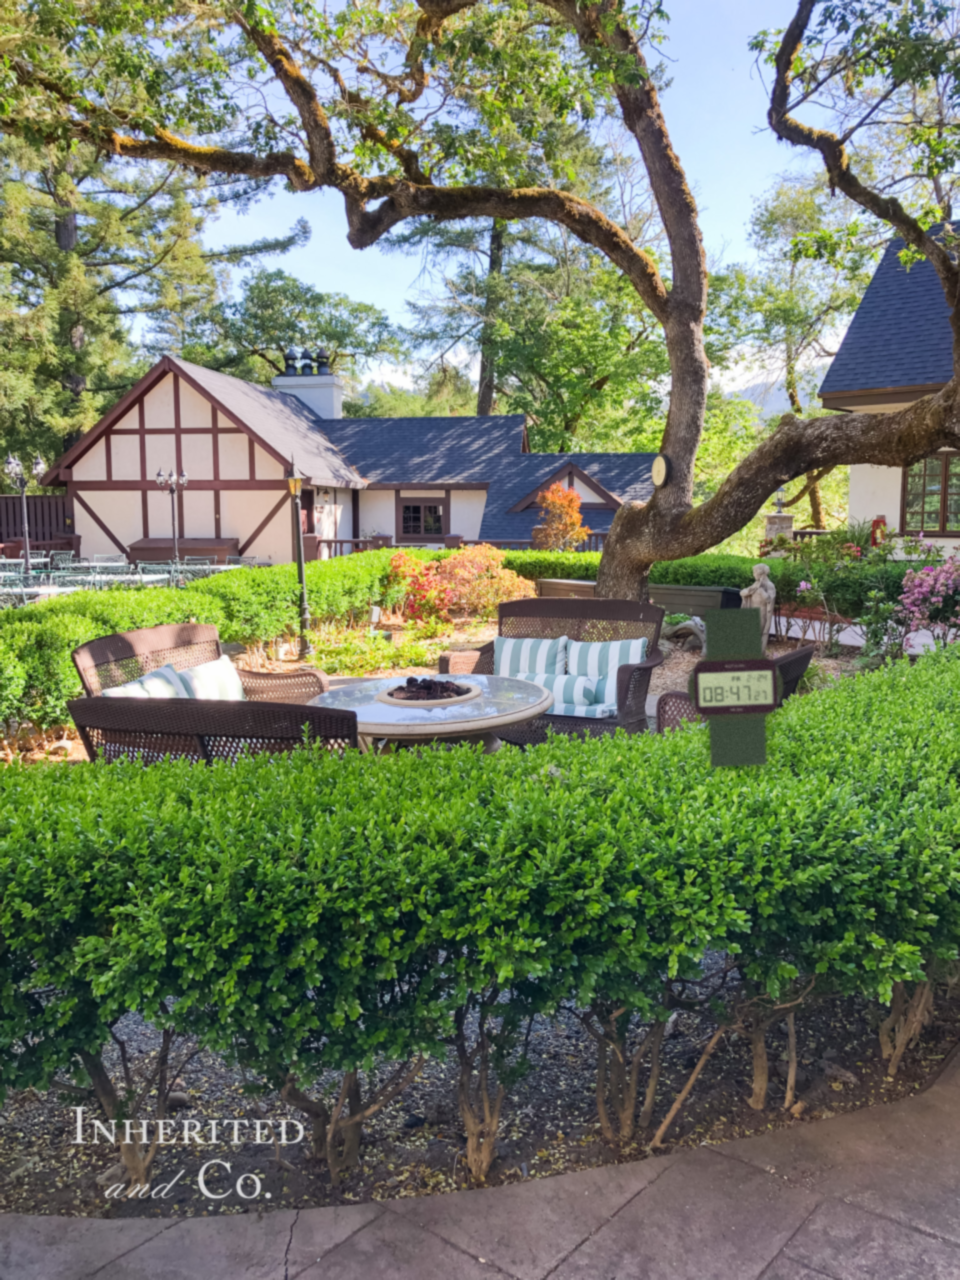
8h47
